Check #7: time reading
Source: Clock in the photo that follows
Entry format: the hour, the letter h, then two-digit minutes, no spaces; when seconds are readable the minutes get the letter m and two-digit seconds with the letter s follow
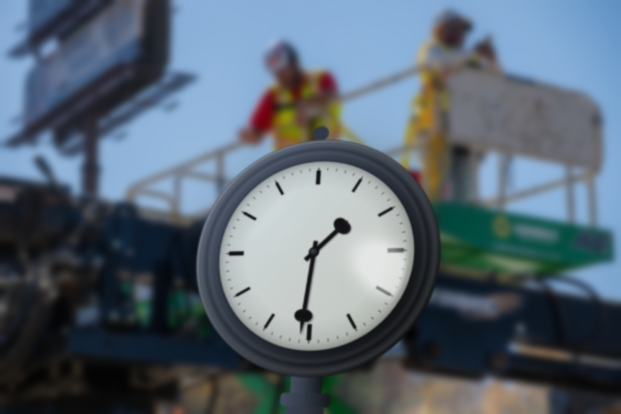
1h31
